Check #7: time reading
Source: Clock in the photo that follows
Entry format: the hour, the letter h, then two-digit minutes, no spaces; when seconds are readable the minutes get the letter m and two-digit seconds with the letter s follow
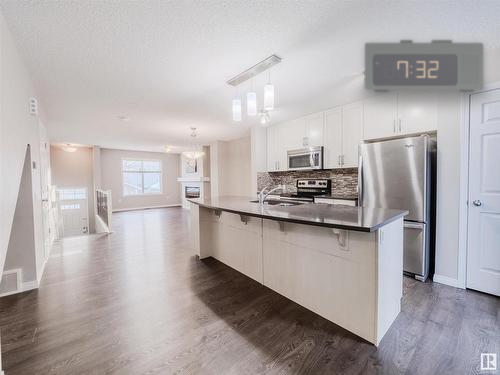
7h32
